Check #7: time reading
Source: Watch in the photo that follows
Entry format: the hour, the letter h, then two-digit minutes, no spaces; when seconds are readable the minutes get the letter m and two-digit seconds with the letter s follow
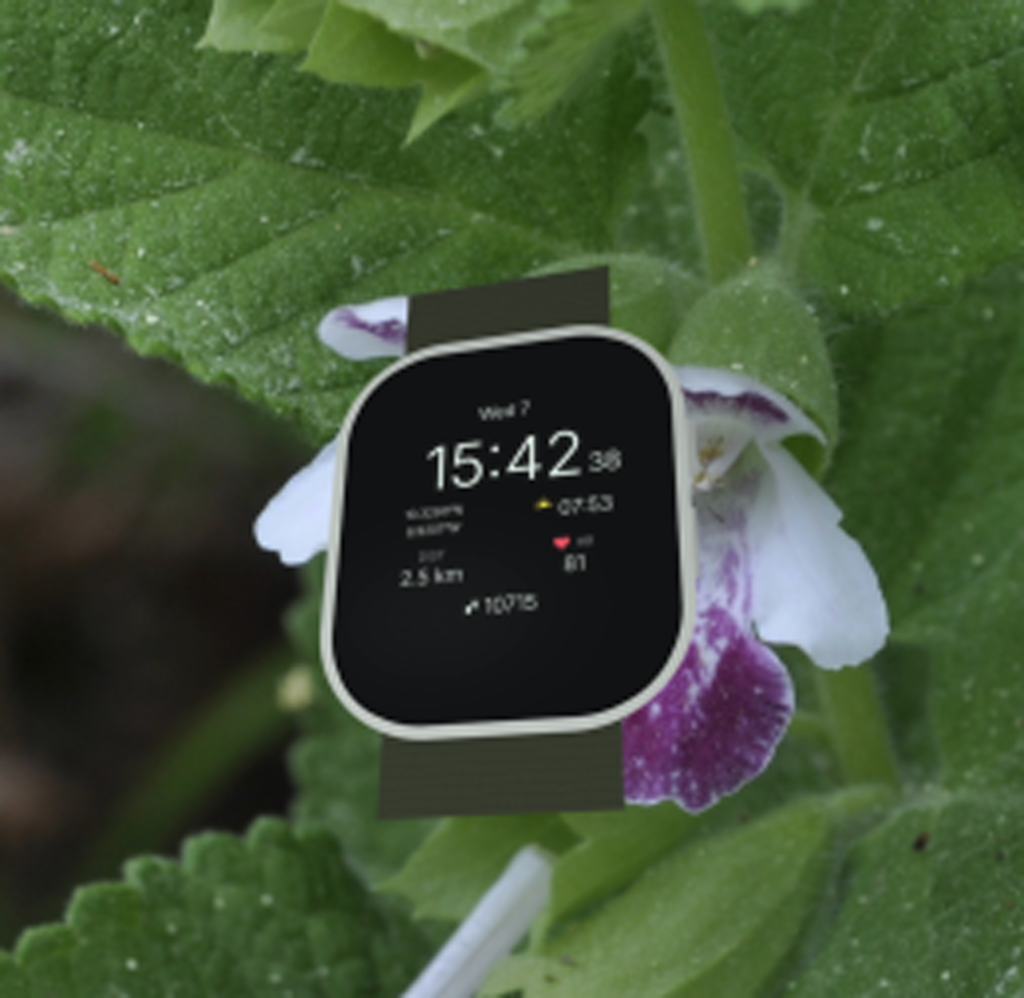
15h42
